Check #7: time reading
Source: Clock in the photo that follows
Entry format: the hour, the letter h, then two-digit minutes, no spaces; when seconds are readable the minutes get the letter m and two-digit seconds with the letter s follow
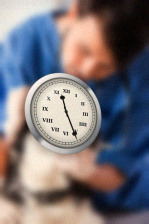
11h26
